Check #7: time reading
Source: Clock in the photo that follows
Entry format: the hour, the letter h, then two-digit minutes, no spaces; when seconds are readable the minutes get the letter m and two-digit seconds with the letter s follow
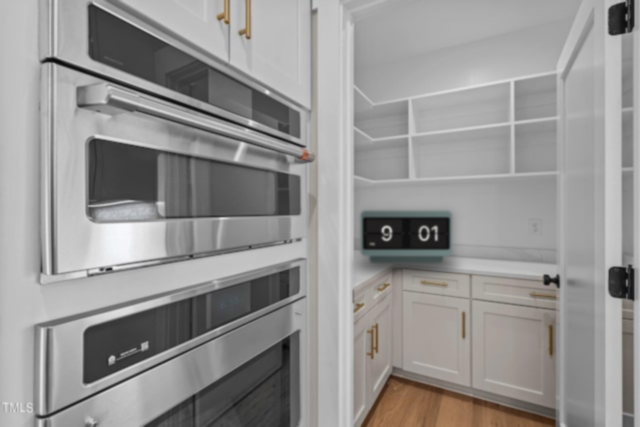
9h01
